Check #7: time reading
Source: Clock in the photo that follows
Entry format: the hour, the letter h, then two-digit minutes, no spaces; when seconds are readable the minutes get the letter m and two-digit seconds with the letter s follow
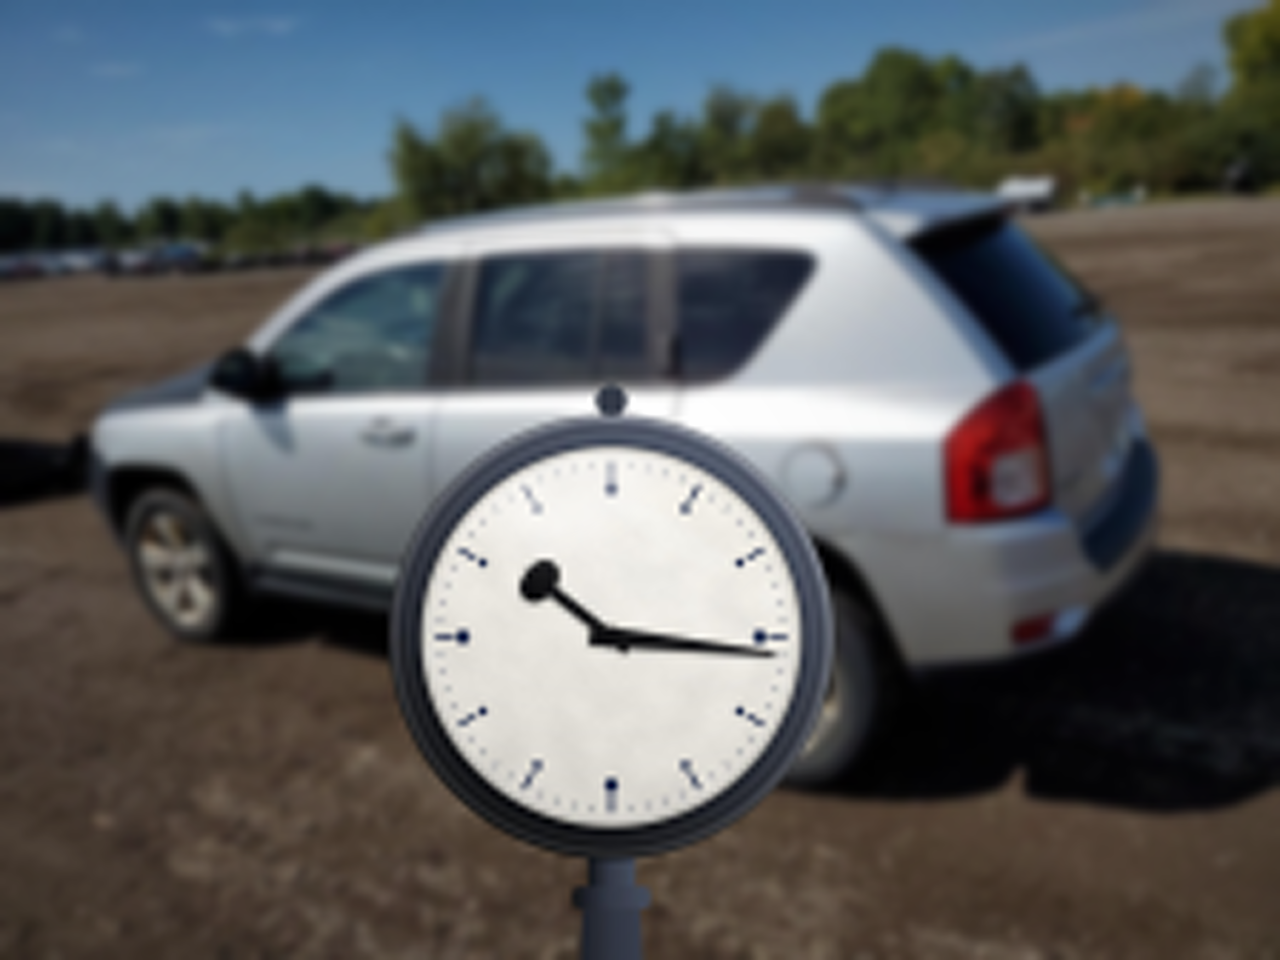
10h16
